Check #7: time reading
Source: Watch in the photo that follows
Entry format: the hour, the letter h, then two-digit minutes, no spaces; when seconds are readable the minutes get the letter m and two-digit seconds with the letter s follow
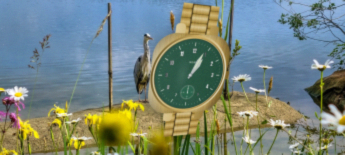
1h04
